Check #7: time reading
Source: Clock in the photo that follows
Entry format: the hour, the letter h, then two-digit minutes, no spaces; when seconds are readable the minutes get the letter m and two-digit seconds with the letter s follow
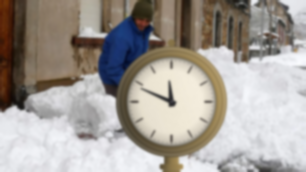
11h49
